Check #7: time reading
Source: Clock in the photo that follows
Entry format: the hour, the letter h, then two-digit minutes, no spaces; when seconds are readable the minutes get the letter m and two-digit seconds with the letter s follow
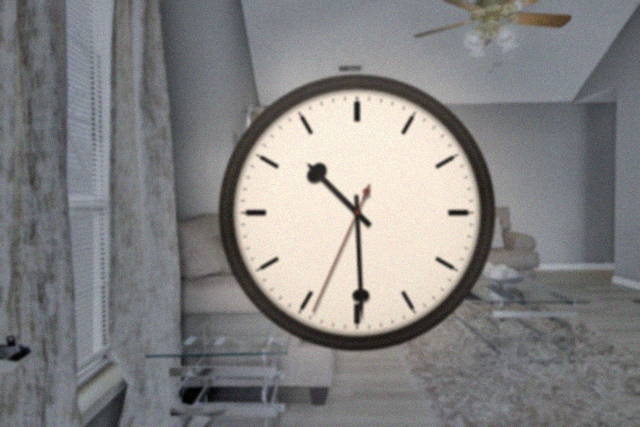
10h29m34s
